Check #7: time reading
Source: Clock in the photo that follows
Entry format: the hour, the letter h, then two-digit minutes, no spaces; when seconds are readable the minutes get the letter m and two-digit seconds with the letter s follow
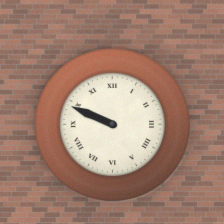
9h49
